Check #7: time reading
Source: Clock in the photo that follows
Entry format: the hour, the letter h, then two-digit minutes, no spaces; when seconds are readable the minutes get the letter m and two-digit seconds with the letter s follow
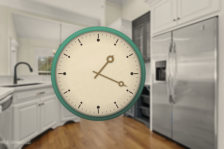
1h19
